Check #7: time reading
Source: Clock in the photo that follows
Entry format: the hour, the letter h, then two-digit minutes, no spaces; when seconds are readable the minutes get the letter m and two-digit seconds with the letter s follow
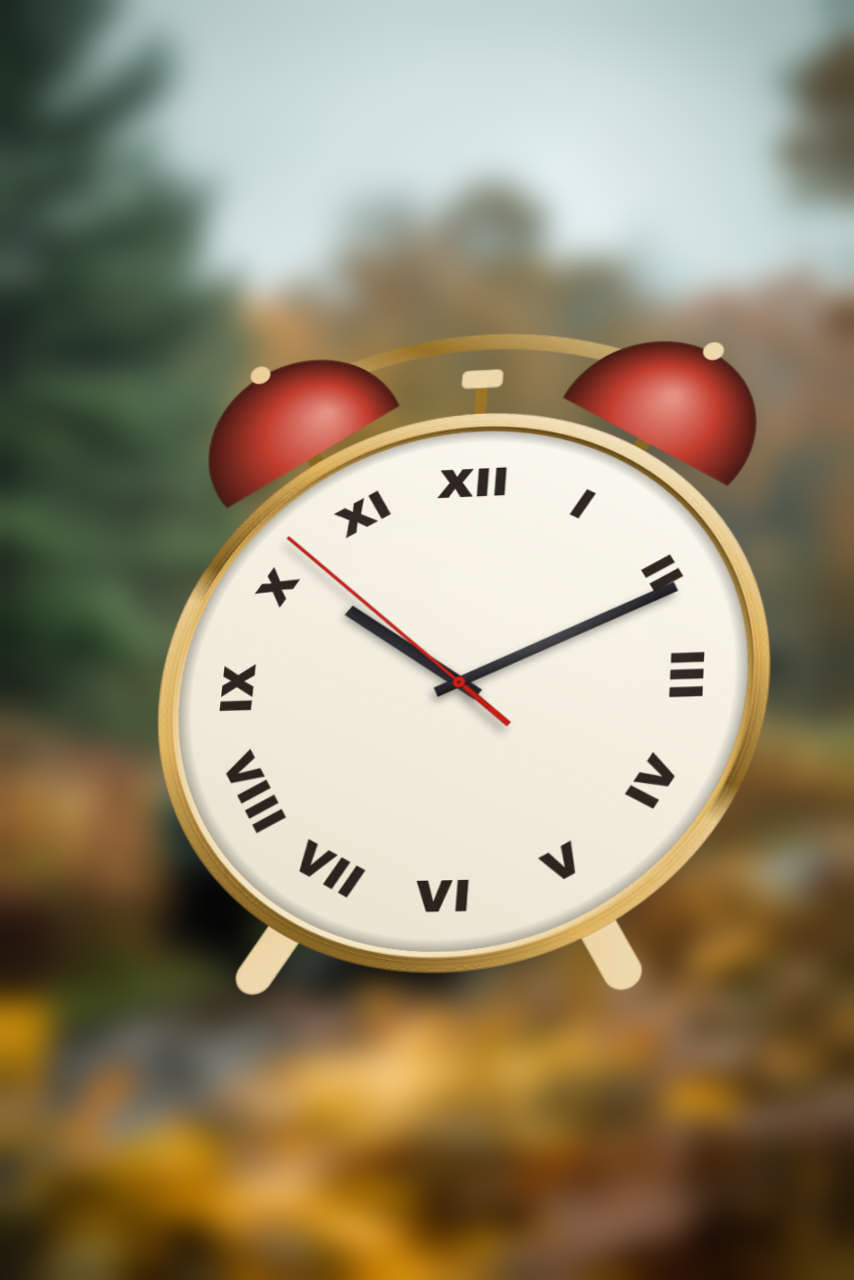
10h10m52s
